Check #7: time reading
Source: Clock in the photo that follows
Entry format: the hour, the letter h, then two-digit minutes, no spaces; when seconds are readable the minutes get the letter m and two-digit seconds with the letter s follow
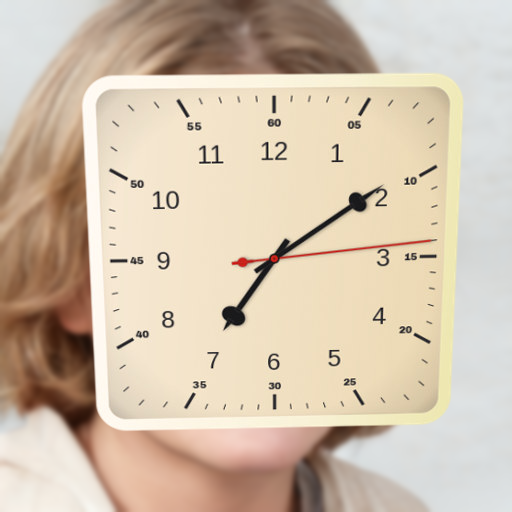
7h09m14s
